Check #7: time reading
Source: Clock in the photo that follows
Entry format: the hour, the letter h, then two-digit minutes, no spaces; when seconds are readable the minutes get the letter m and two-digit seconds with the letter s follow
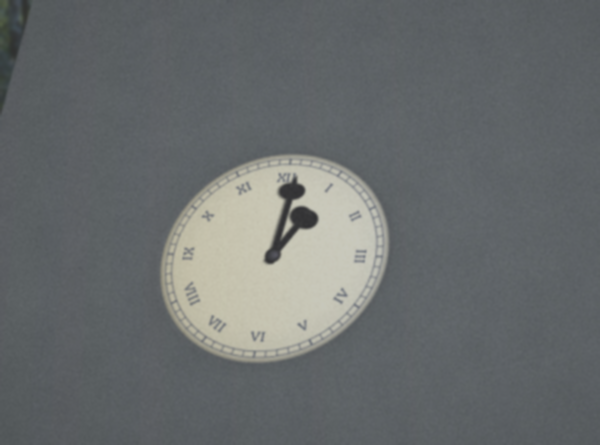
1h01
